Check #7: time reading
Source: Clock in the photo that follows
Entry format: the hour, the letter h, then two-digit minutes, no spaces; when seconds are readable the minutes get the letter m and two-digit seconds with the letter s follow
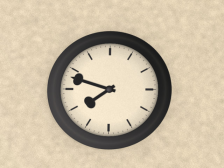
7h48
